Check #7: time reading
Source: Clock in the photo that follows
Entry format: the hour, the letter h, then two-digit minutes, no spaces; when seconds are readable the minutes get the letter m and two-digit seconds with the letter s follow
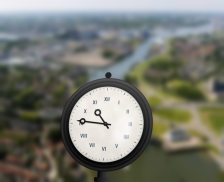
10h46
